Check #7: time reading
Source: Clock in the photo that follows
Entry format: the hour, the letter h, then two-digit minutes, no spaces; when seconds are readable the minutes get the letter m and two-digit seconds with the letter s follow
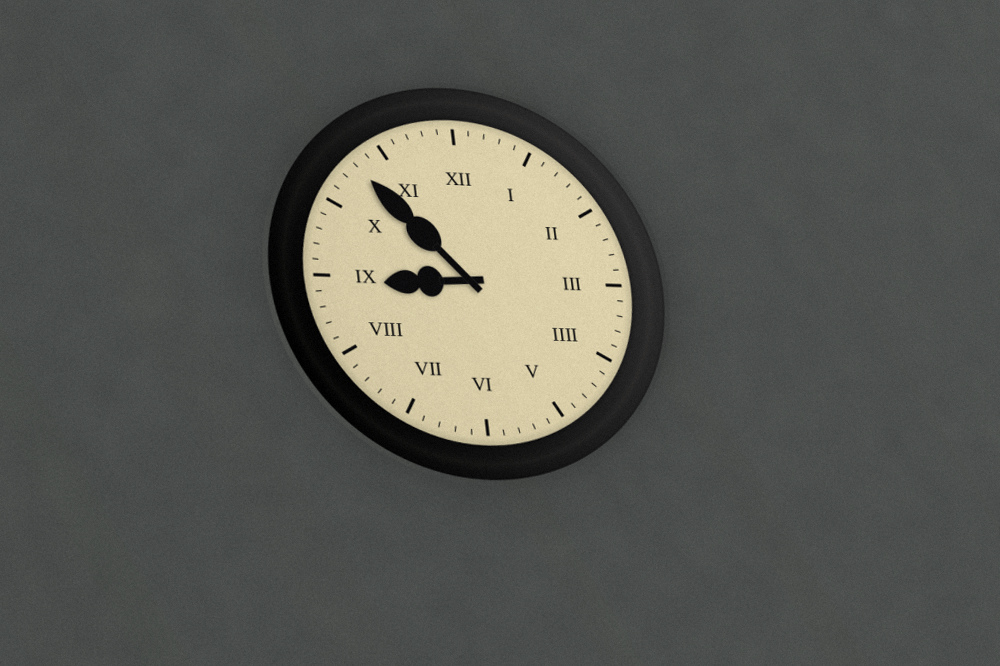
8h53
